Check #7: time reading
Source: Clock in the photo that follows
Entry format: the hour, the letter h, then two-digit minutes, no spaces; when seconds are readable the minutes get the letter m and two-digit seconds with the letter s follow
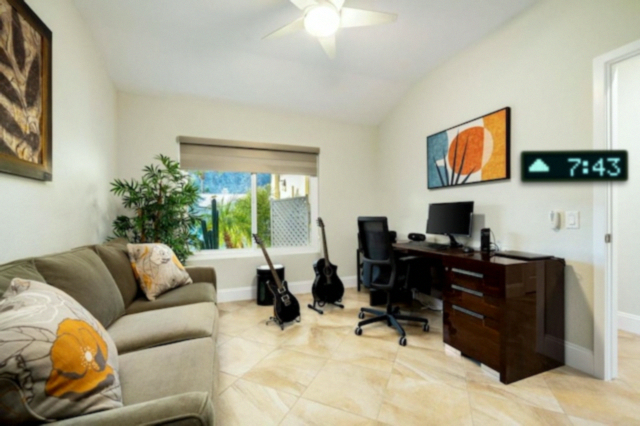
7h43
